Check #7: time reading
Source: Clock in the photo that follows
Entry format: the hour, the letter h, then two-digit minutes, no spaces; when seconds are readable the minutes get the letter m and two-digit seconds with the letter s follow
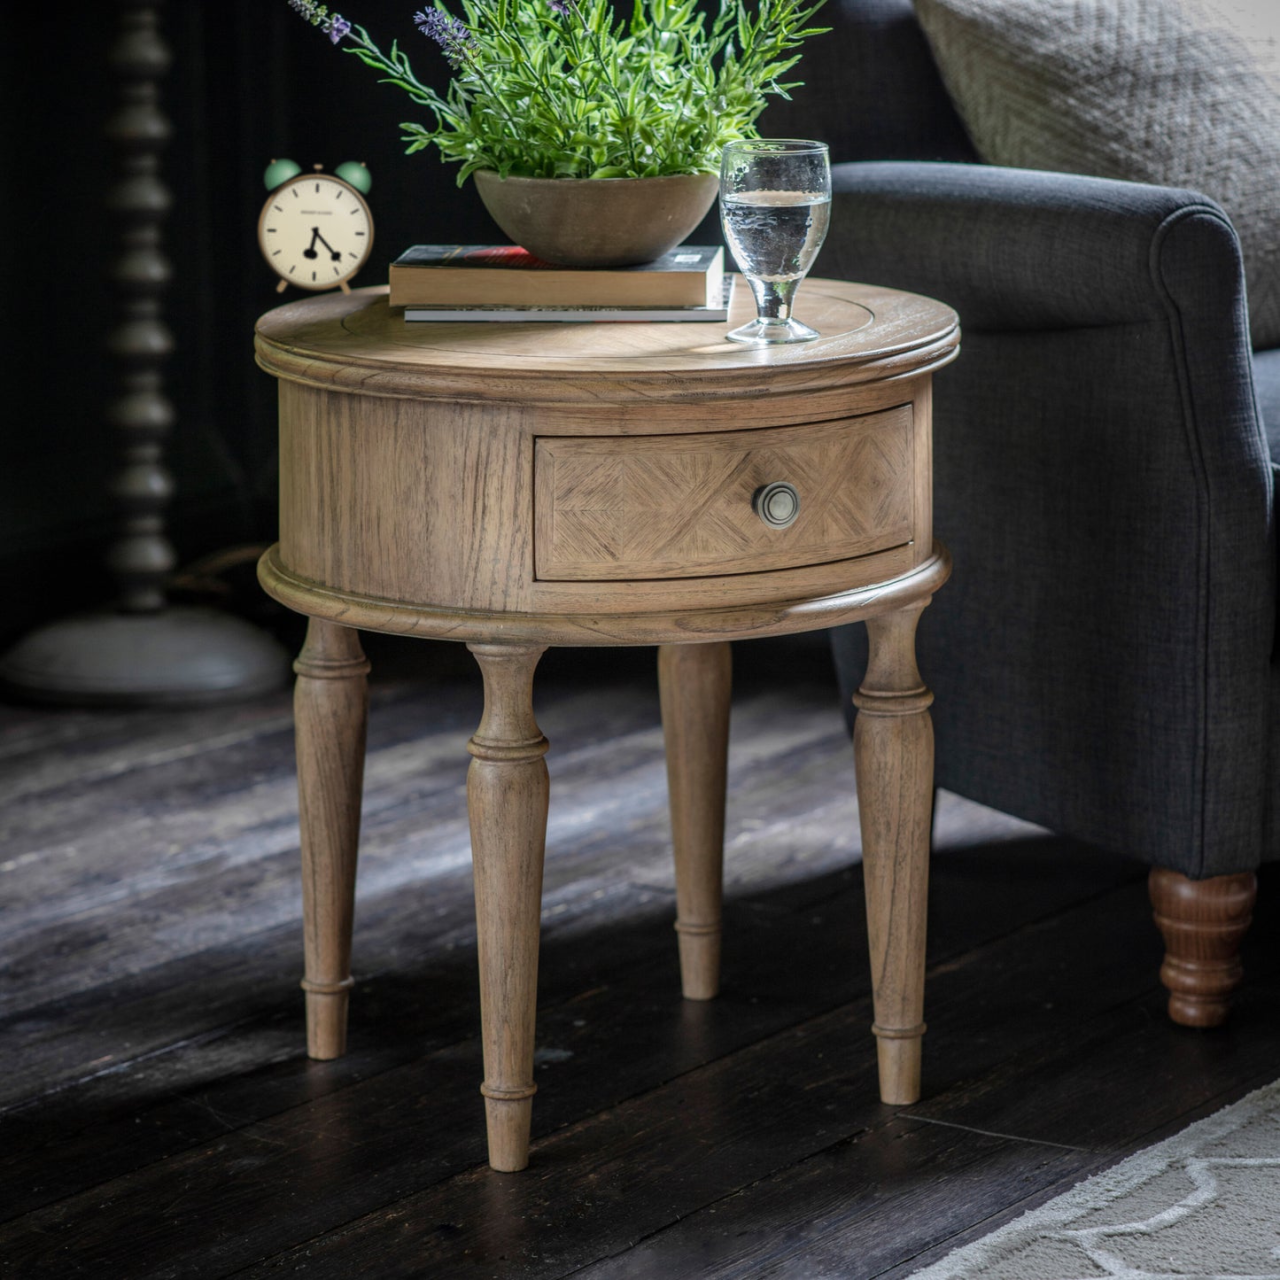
6h23
